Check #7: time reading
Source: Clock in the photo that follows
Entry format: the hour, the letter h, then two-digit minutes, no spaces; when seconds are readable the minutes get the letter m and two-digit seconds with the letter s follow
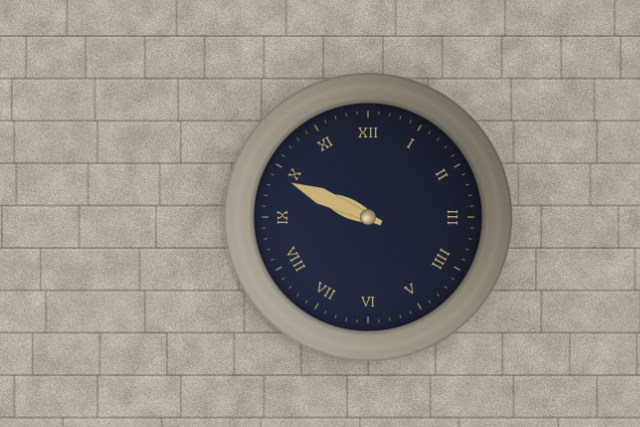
9h49
